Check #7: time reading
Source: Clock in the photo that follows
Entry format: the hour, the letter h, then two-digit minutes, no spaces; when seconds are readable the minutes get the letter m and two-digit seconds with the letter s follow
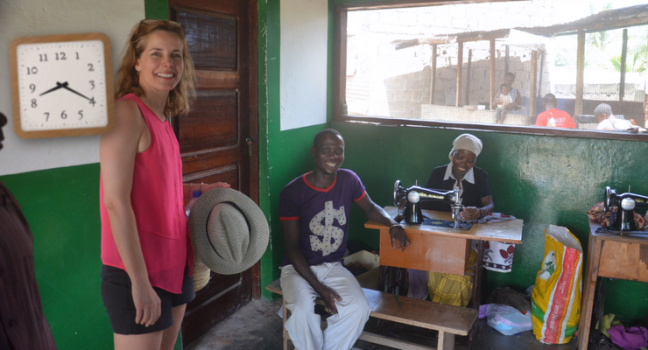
8h20
